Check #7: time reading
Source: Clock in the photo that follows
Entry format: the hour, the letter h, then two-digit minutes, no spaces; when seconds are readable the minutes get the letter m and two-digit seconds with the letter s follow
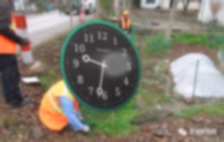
9h32
